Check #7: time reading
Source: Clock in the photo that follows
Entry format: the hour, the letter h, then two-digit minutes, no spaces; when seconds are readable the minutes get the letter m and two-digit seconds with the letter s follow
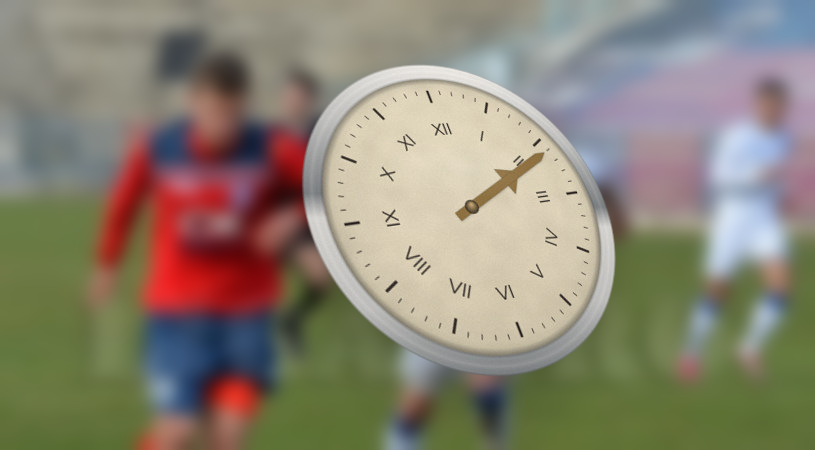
2h11
